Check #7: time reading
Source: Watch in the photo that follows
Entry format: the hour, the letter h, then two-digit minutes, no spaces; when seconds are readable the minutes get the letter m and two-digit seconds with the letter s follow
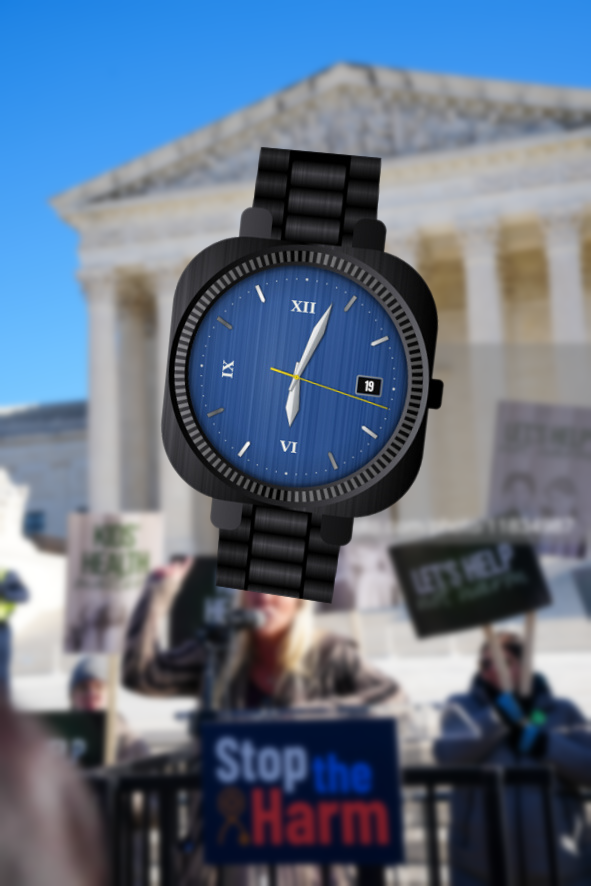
6h03m17s
